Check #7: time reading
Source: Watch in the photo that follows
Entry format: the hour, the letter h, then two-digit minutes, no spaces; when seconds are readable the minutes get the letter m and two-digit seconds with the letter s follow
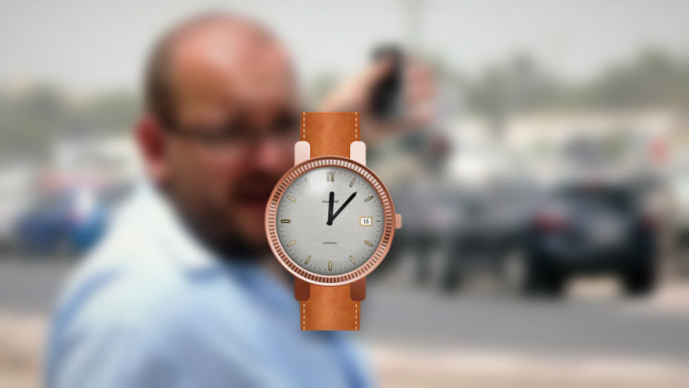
12h07
